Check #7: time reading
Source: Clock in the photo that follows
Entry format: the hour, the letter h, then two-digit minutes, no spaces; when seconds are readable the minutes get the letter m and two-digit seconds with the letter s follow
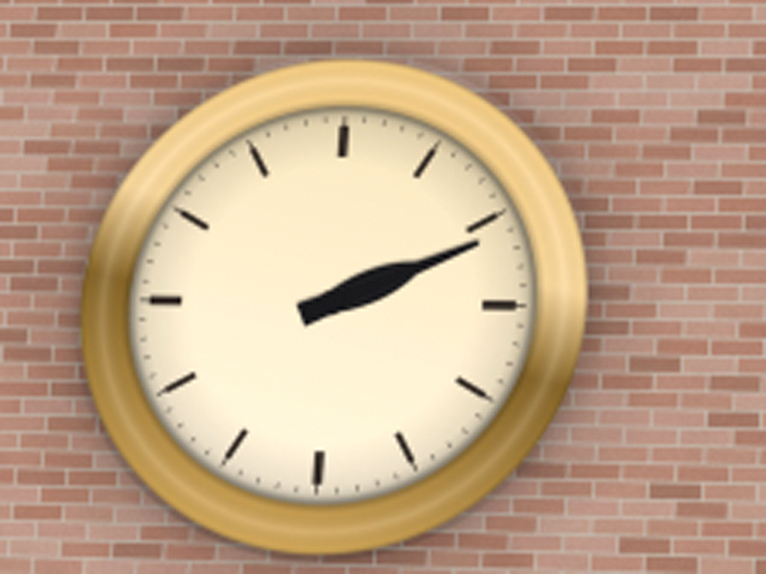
2h11
